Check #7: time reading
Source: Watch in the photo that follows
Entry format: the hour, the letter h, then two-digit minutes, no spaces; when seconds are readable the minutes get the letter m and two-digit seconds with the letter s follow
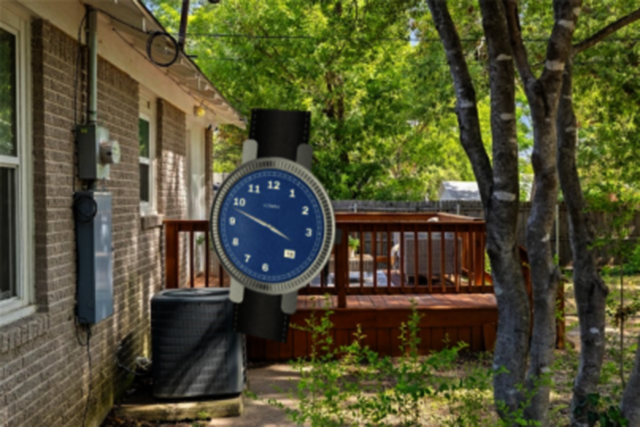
3h48
